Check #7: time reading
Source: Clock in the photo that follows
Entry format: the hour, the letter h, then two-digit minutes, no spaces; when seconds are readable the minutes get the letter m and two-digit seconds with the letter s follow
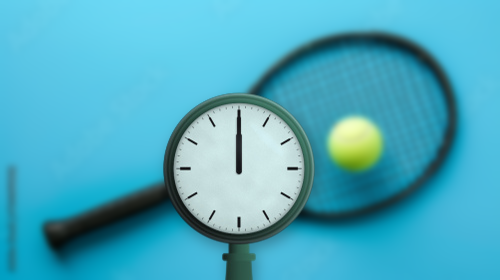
12h00
